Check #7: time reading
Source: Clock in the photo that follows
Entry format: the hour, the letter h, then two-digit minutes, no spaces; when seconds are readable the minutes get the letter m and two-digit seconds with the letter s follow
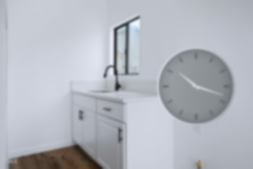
10h18
